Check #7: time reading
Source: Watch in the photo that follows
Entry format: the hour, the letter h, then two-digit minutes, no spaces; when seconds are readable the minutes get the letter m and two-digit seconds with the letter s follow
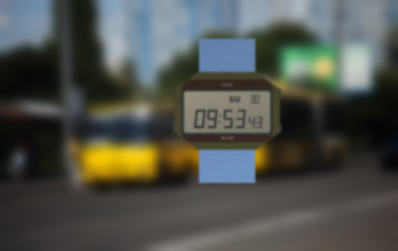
9h53m43s
